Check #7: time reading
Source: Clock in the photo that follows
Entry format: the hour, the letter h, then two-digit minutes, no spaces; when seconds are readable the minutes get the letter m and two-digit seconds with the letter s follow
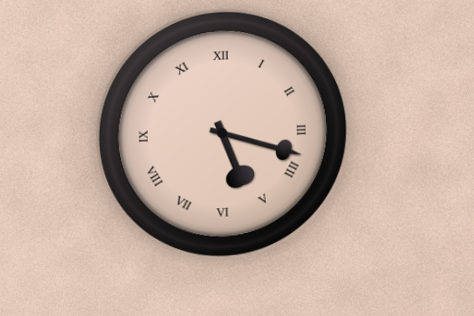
5h18
